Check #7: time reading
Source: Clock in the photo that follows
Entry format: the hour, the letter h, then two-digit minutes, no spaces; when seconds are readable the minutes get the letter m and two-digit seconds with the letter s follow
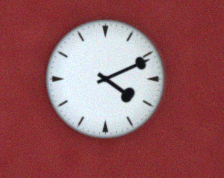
4h11
